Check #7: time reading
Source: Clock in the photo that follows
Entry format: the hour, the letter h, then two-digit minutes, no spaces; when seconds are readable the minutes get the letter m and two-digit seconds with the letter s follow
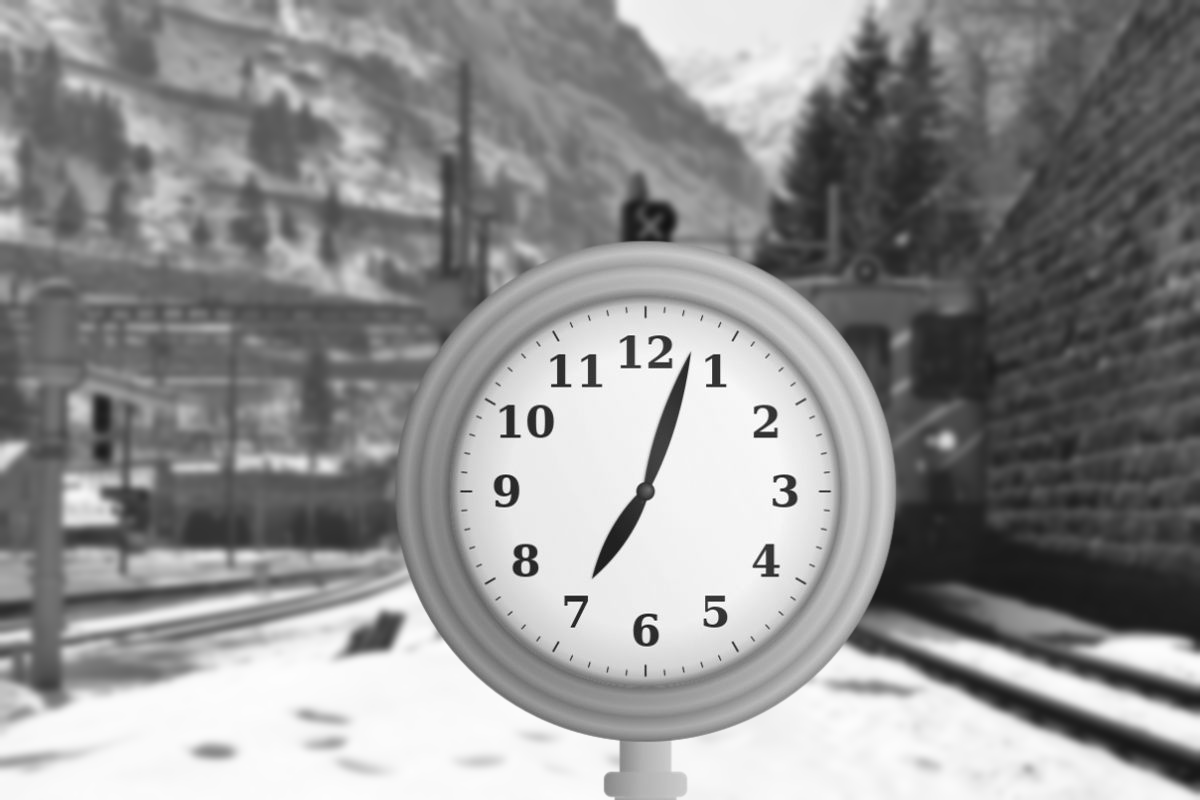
7h03
